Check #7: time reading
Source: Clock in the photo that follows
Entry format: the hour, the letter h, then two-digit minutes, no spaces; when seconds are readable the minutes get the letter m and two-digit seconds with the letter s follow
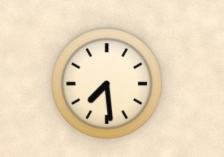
7h29
